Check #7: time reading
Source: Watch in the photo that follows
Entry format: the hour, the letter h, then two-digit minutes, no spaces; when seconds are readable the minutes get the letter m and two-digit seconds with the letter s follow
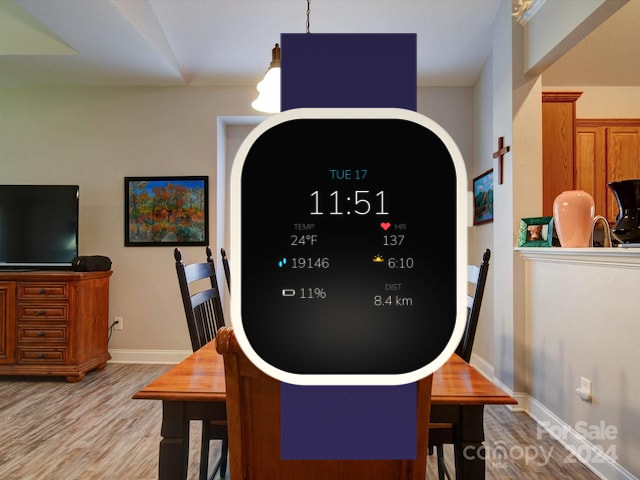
11h51
